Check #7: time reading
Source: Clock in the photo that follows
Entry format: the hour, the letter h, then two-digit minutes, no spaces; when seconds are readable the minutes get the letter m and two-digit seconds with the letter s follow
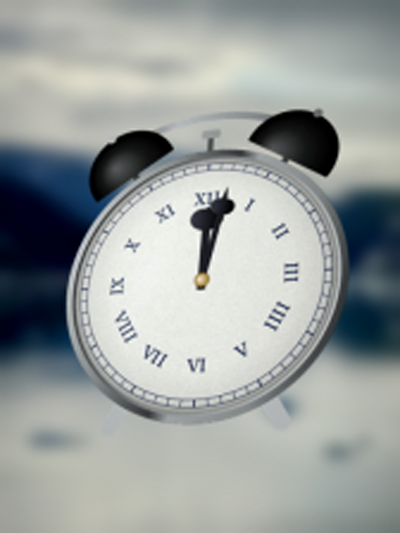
12h02
